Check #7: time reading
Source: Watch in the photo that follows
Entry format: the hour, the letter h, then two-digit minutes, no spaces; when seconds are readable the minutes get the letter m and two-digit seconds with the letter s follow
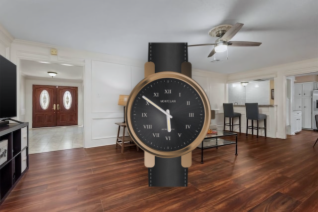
5h51
